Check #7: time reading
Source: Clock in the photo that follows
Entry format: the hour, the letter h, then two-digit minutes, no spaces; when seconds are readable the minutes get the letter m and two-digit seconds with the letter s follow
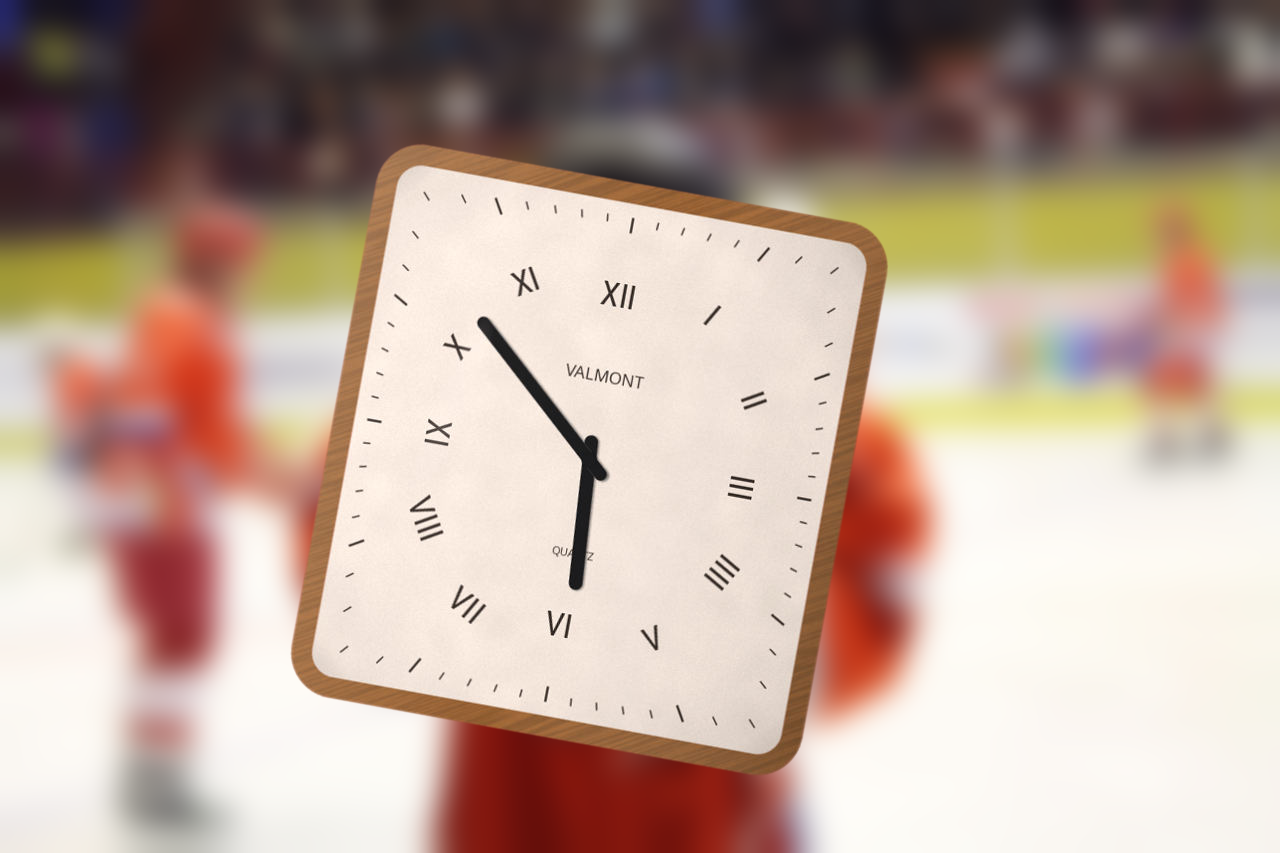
5h52
